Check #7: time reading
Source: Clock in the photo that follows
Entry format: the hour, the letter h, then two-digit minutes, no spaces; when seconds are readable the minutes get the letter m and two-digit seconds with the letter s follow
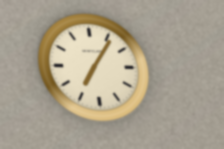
7h06
